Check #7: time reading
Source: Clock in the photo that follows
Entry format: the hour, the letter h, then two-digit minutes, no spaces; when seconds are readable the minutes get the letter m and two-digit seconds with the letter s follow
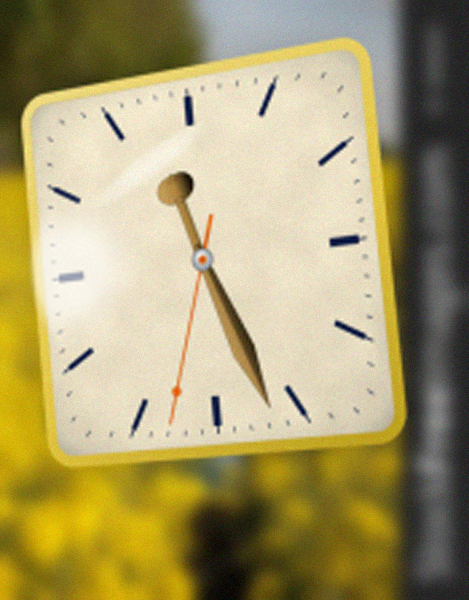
11h26m33s
